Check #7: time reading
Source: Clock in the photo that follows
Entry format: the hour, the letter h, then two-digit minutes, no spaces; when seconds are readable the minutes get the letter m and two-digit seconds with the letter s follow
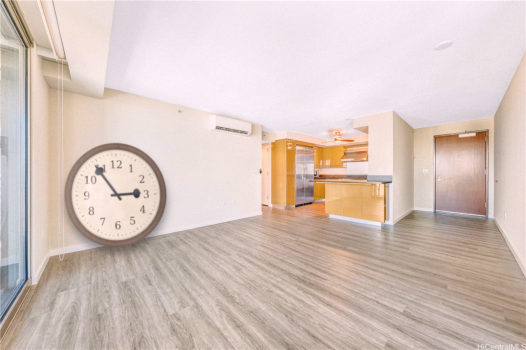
2h54
